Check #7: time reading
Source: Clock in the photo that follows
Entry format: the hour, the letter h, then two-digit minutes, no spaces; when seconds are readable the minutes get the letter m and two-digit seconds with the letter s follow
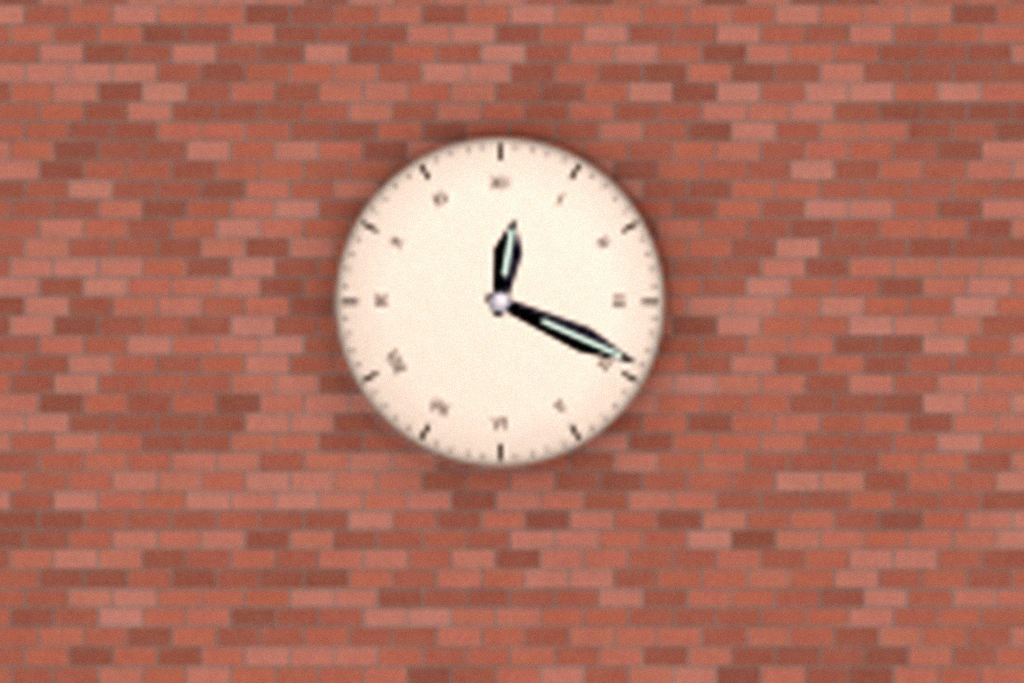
12h19
